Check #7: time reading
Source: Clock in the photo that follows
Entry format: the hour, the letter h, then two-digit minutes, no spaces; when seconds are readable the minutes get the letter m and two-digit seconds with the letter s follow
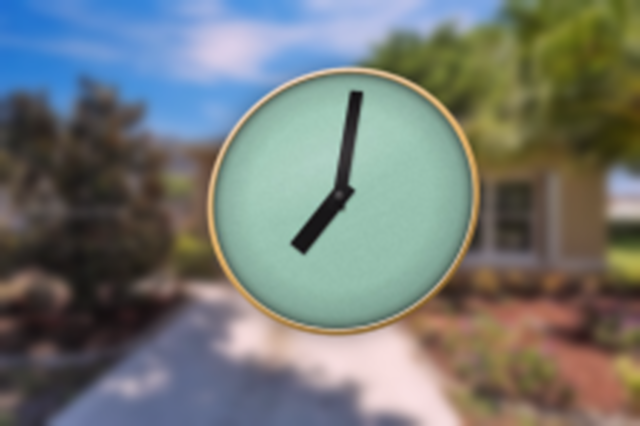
7h00
